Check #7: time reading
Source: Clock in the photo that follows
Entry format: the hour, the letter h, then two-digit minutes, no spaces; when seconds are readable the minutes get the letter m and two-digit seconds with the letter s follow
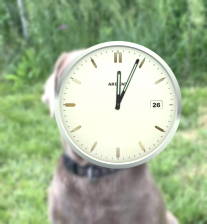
12h04
